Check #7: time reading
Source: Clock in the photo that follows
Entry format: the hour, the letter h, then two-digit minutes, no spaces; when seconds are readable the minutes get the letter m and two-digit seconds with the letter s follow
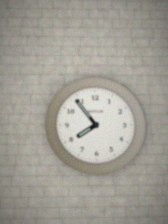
7h54
